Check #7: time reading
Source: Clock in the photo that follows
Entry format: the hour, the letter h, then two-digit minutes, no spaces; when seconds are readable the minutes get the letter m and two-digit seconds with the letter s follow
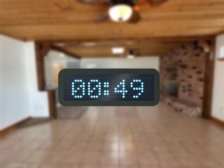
0h49
